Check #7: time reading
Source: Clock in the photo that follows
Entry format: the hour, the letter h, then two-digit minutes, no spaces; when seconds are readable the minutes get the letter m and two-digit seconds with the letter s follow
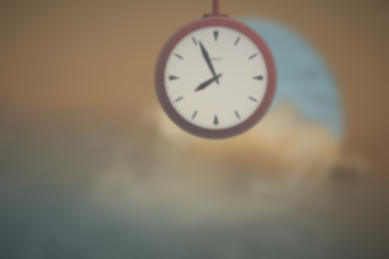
7h56
